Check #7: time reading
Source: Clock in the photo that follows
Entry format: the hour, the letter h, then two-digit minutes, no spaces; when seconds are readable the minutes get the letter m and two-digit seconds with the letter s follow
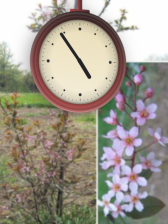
4h54
